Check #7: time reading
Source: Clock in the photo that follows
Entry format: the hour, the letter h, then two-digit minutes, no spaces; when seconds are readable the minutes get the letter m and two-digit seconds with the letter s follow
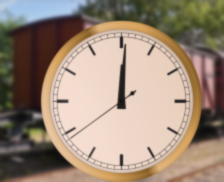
12h00m39s
